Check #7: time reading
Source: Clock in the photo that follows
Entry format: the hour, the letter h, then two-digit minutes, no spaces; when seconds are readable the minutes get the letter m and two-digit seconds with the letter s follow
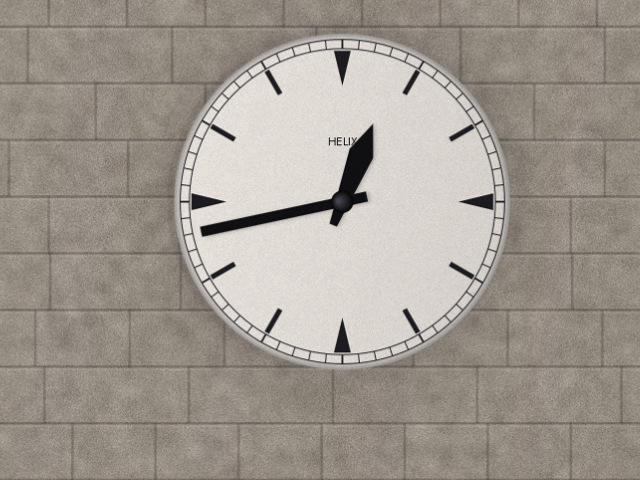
12h43
